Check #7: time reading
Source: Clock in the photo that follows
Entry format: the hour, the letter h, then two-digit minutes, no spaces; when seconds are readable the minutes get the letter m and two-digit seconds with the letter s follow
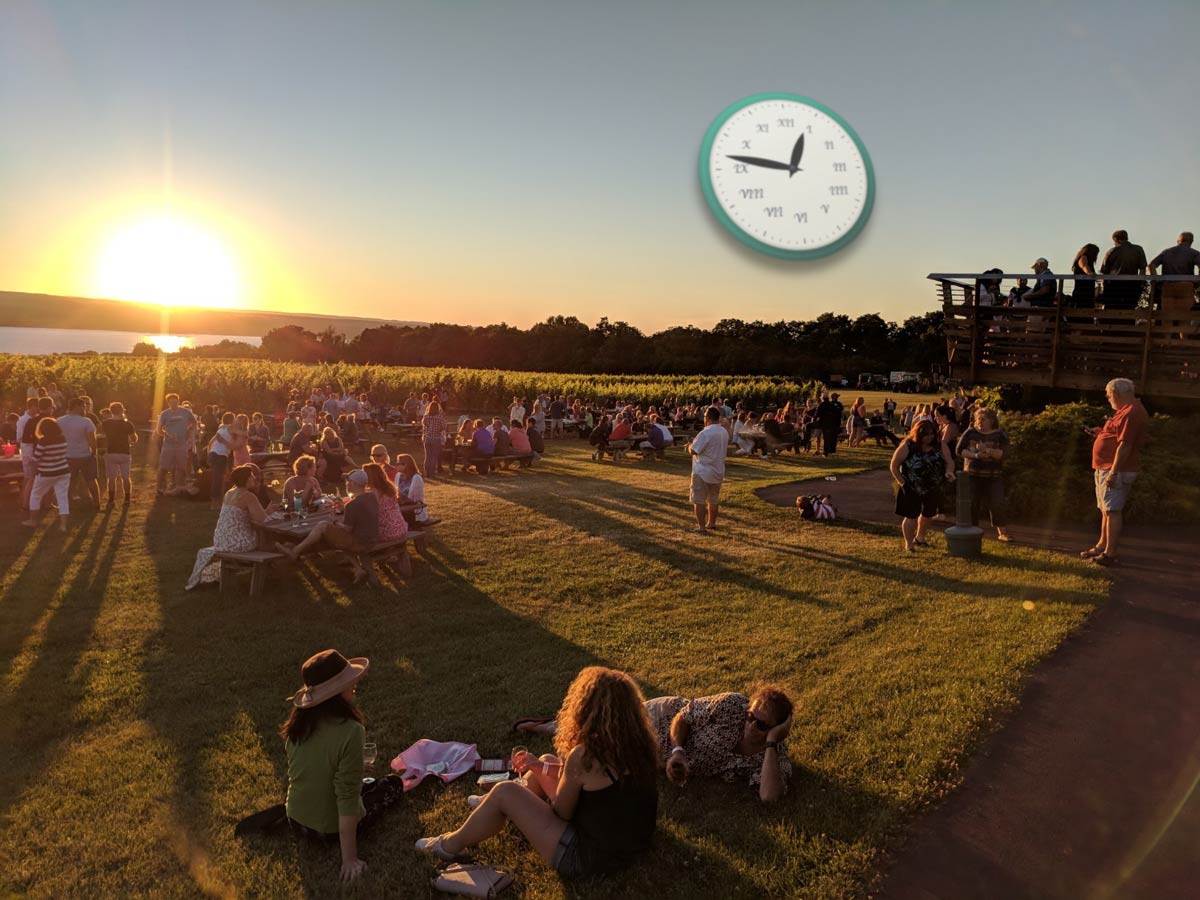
12h47
